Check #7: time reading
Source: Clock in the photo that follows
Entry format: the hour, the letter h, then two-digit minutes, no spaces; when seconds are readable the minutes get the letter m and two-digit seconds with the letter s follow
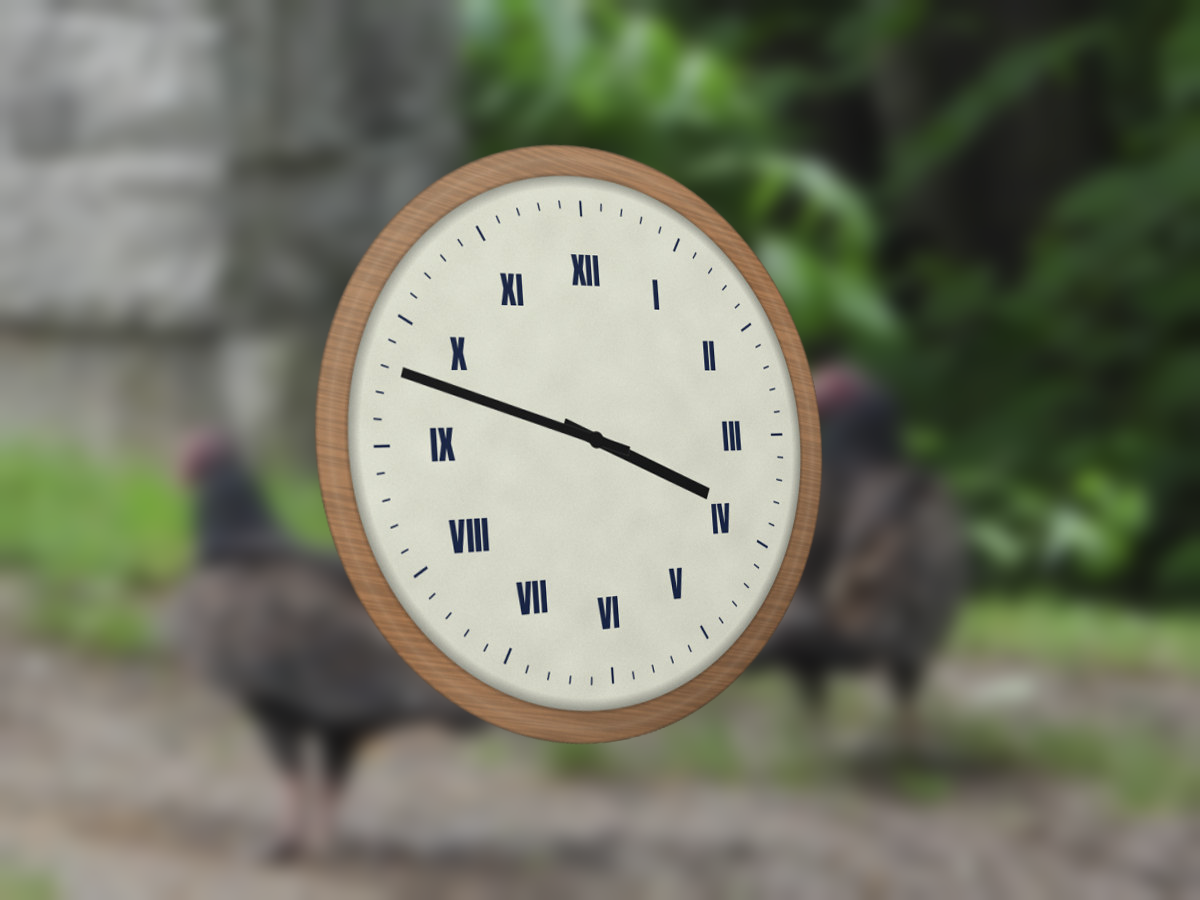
3h48
